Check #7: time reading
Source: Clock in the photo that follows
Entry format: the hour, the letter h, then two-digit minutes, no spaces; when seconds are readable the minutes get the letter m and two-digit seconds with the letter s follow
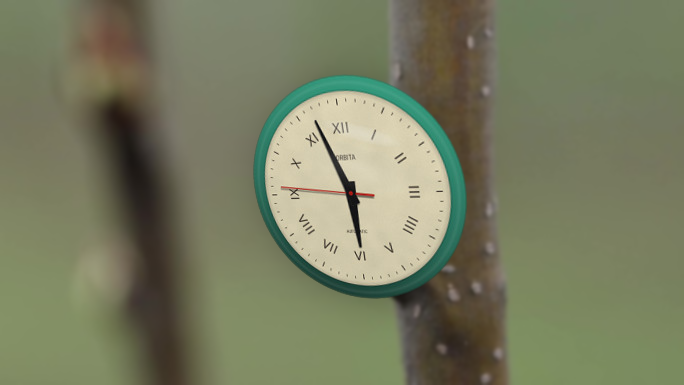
5h56m46s
